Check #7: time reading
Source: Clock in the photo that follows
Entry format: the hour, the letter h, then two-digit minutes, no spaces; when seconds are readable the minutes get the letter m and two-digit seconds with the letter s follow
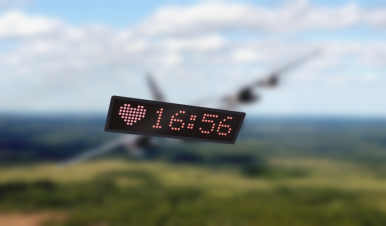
16h56
